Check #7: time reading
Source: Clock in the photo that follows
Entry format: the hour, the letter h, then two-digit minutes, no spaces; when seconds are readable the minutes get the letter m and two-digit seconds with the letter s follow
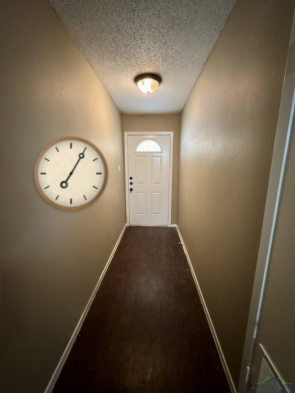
7h05
